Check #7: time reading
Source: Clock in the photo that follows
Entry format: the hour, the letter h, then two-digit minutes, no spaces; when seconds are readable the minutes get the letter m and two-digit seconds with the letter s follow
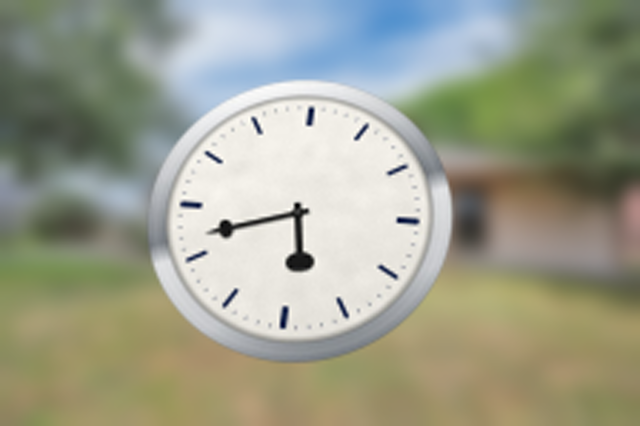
5h42
